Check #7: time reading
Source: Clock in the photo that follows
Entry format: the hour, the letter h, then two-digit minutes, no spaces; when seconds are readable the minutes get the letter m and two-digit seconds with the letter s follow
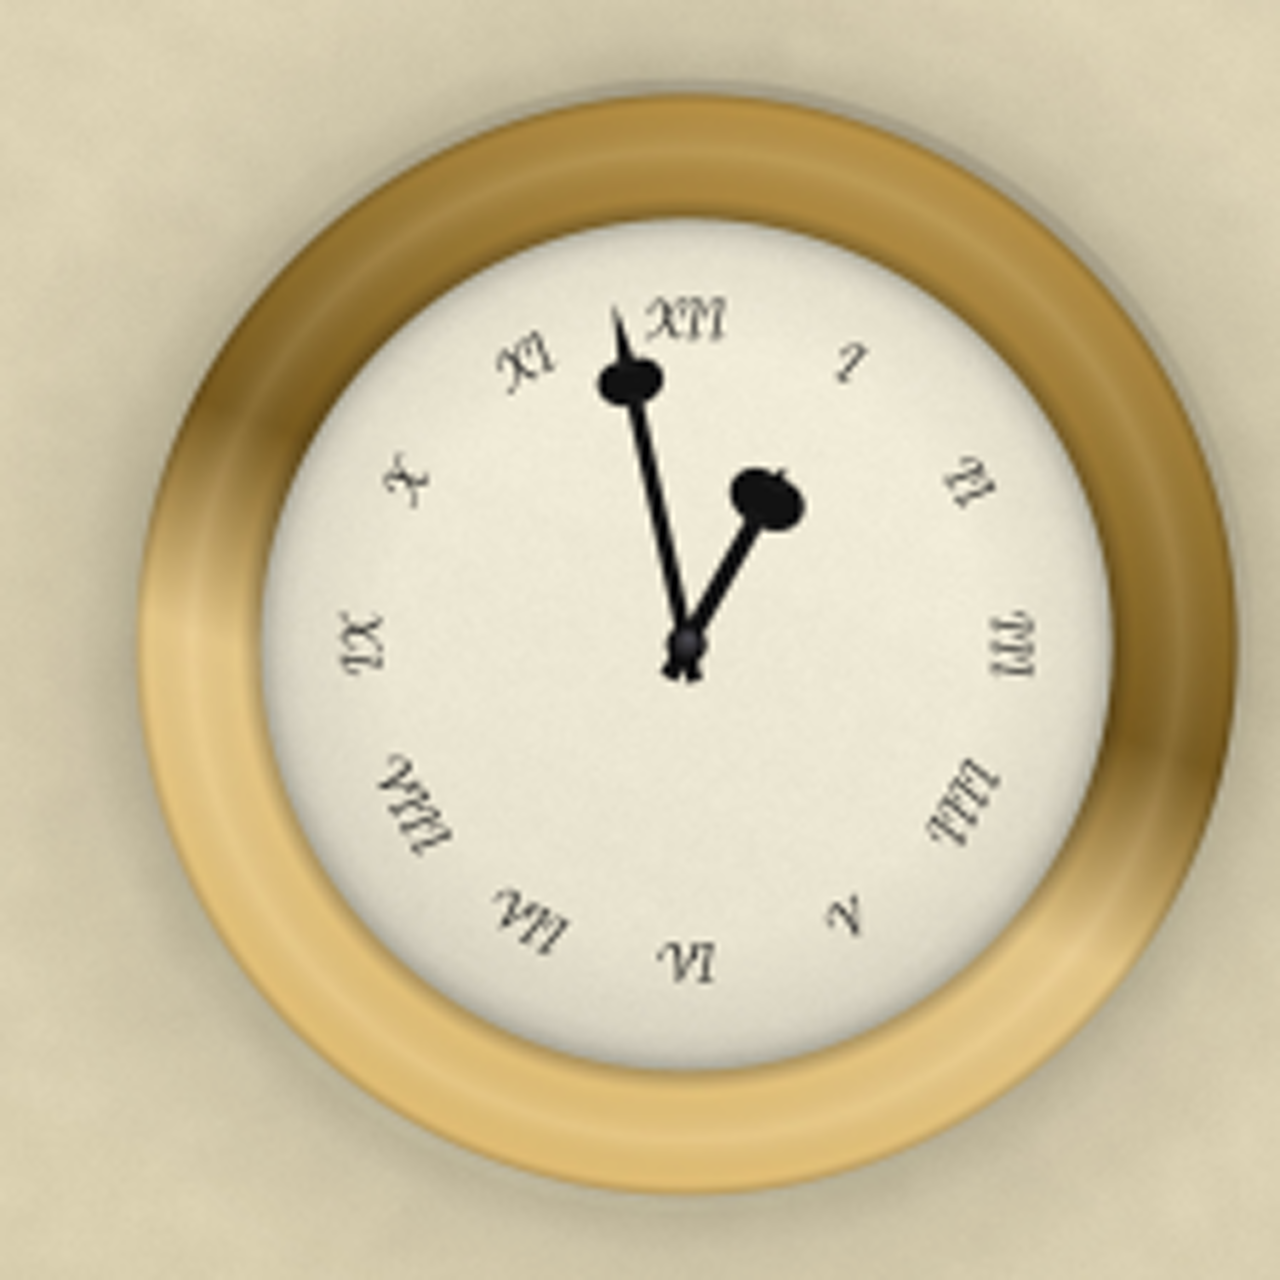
12h58
